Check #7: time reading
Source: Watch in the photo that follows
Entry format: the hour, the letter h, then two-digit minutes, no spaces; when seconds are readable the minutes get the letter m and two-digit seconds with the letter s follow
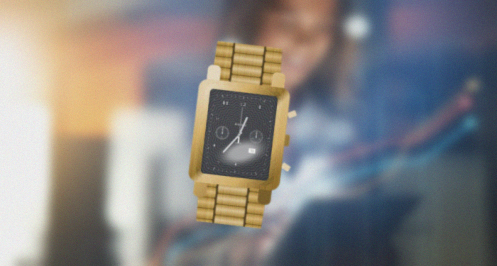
12h36
